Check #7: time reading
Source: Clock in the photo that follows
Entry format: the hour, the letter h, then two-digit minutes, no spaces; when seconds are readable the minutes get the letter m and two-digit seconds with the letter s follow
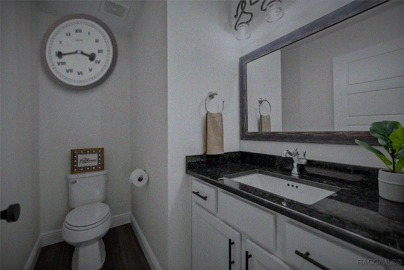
3h44
